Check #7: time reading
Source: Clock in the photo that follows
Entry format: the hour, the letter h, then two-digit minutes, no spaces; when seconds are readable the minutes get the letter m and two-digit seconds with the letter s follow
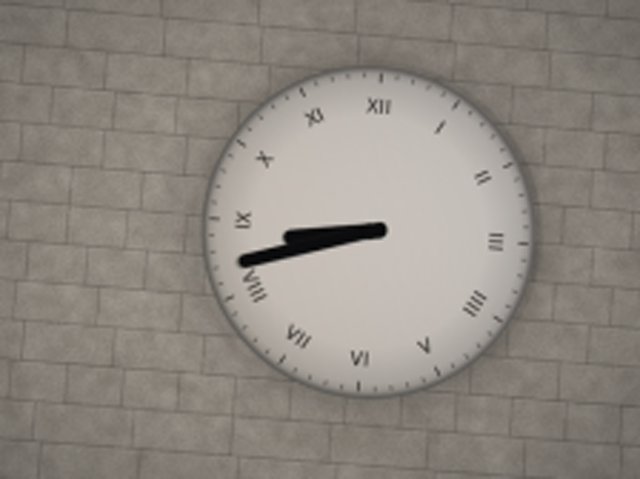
8h42
